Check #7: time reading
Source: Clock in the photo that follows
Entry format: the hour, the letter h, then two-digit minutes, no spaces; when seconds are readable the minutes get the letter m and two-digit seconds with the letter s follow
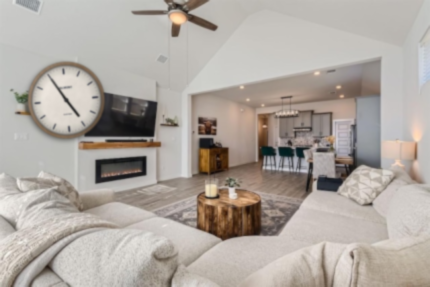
4h55
